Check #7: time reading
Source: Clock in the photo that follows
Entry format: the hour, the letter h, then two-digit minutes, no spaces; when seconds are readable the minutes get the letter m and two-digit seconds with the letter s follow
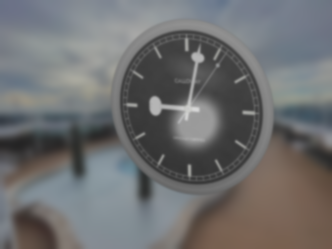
9h02m06s
